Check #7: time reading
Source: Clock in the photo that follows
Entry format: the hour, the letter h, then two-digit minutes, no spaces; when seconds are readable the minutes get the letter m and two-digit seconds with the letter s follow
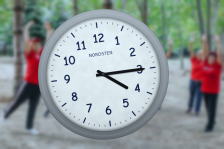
4h15
